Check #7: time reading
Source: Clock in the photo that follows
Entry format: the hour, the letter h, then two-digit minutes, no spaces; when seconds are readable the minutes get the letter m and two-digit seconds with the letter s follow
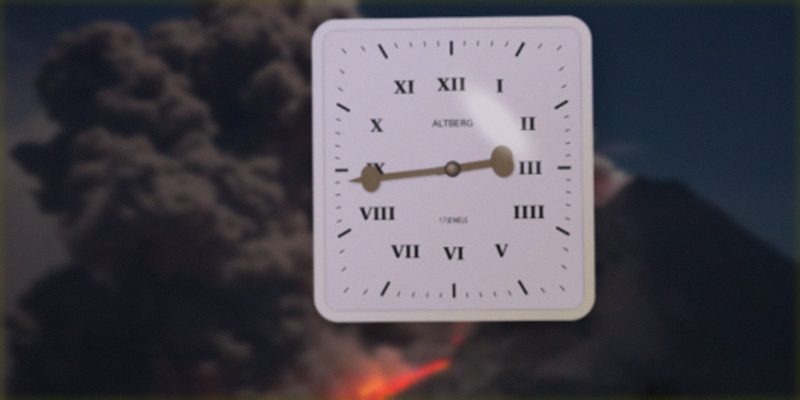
2h44
